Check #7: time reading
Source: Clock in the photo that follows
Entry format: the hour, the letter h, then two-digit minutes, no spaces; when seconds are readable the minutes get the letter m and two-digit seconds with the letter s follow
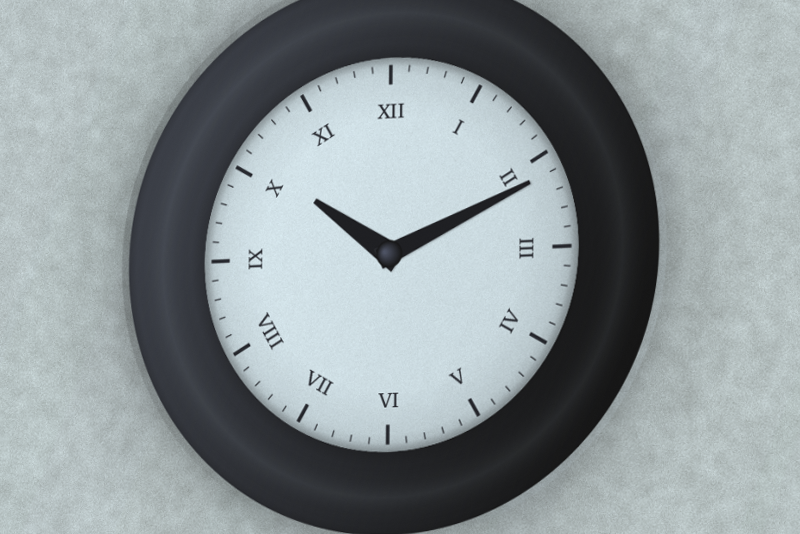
10h11
